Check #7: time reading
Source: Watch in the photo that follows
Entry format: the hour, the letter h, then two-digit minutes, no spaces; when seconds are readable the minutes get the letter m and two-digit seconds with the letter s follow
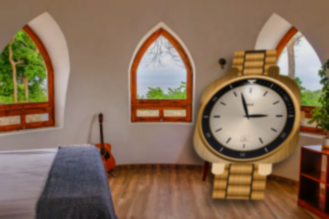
2h57
